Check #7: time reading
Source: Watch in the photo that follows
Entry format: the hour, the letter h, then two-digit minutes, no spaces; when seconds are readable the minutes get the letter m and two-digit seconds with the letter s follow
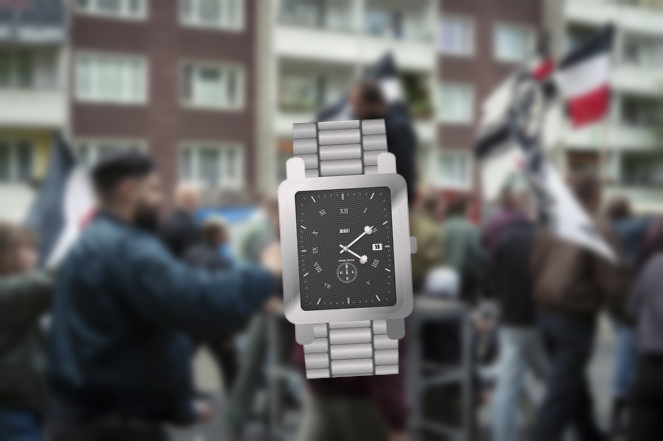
4h09
